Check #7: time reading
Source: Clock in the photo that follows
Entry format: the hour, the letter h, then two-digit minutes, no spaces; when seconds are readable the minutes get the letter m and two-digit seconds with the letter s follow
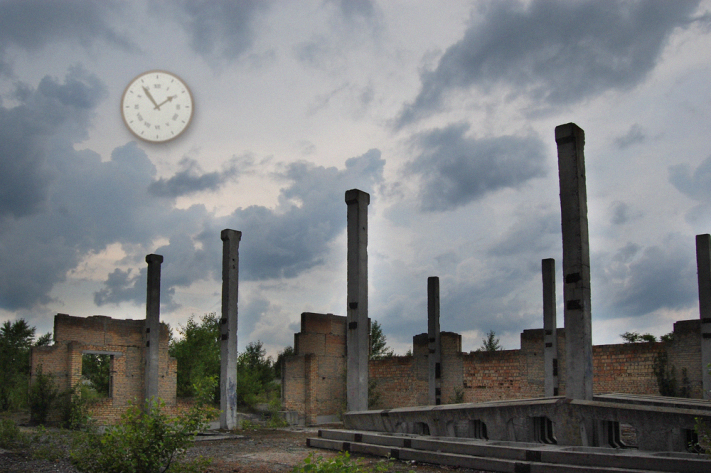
1h54
